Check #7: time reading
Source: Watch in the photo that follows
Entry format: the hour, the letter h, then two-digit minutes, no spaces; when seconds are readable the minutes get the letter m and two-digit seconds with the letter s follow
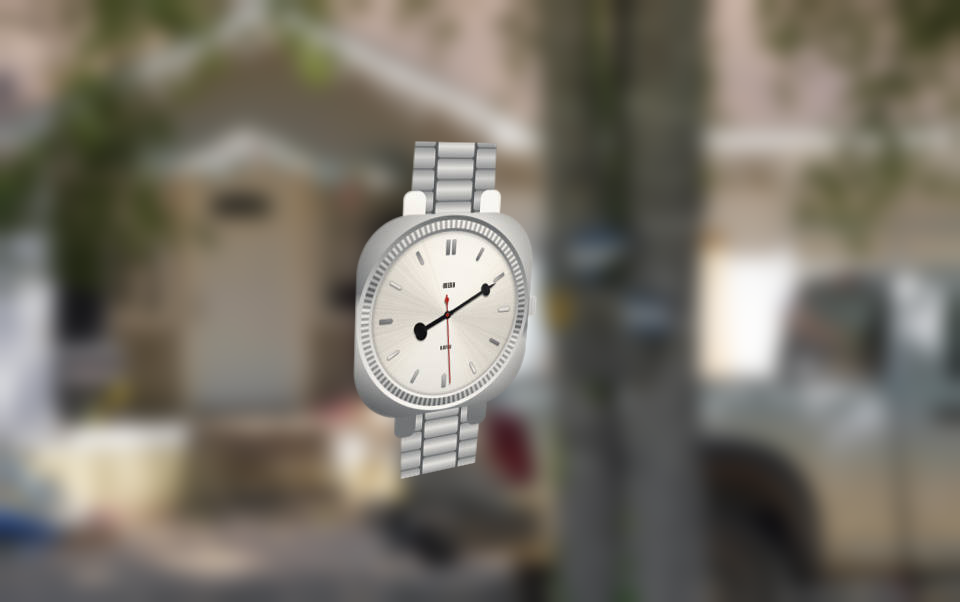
8h10m29s
